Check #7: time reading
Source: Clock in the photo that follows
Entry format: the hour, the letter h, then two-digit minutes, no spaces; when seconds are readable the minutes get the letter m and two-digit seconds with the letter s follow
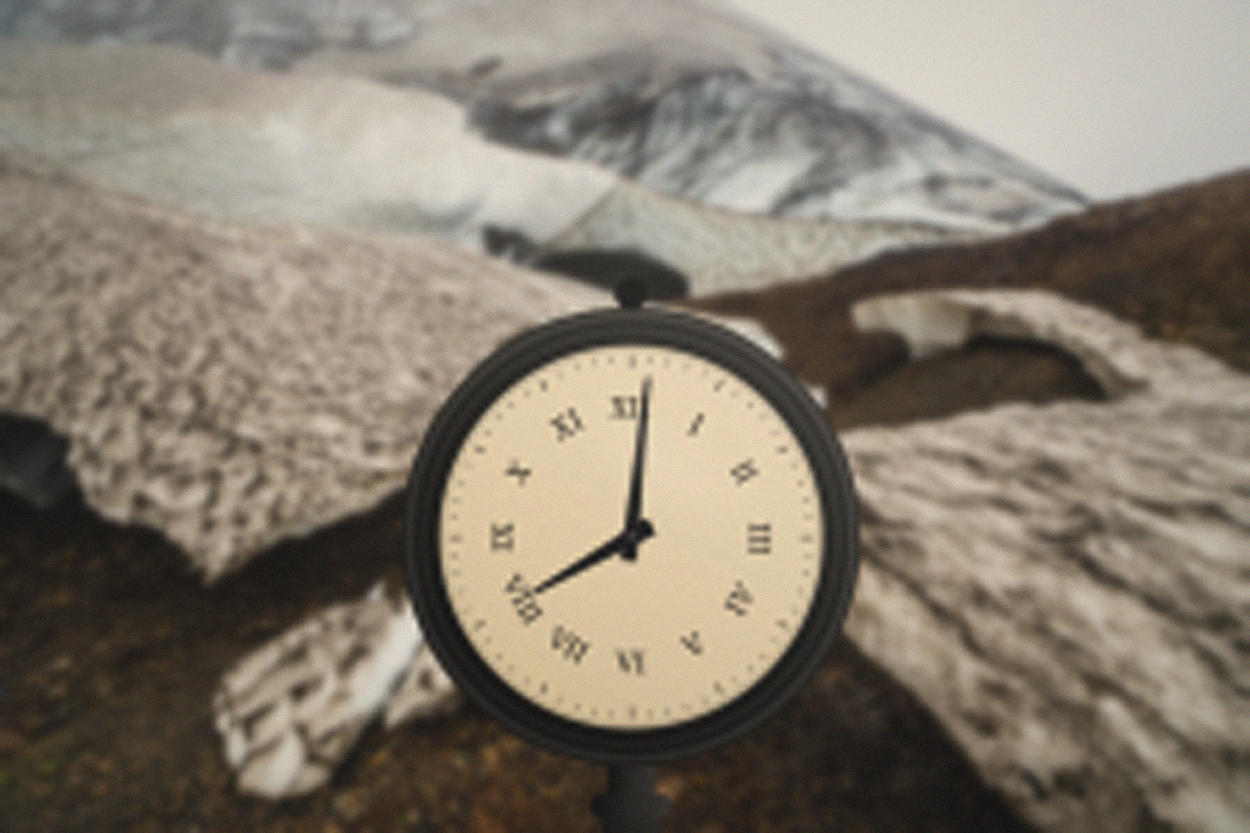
8h01
